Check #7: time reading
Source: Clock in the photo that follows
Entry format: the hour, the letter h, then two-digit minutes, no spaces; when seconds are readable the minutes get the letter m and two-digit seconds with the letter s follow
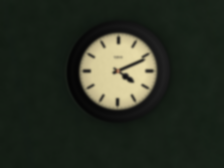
4h11
